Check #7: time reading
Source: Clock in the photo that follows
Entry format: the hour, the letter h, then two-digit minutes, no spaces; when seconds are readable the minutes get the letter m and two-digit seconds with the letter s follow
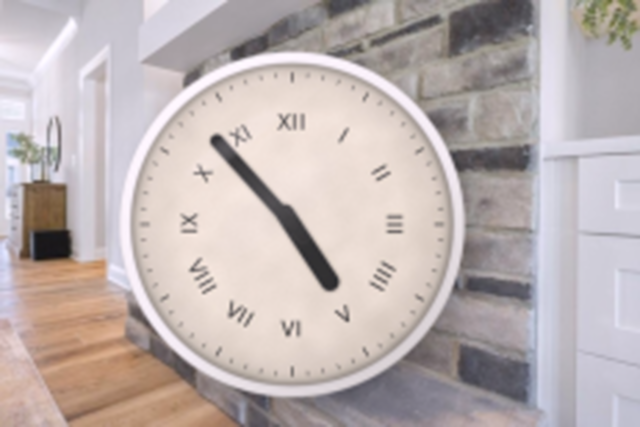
4h53
